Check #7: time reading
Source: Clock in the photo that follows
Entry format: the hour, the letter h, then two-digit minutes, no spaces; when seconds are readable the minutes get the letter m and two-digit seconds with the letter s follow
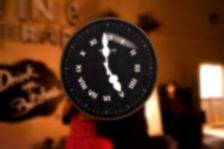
4h59
